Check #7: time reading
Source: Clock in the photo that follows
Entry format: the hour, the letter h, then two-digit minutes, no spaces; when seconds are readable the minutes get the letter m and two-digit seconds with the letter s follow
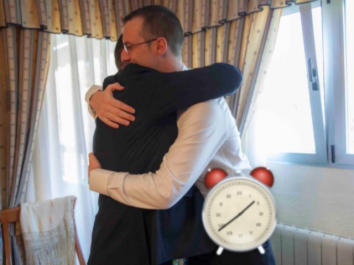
1h39
